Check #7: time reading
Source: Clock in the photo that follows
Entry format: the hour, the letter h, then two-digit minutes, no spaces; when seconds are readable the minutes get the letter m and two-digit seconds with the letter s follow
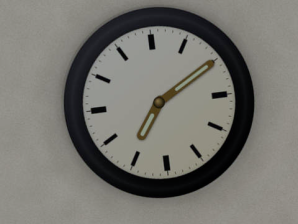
7h10
